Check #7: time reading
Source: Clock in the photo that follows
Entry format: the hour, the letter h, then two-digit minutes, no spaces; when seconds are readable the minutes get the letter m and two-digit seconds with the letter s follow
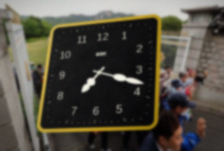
7h18
